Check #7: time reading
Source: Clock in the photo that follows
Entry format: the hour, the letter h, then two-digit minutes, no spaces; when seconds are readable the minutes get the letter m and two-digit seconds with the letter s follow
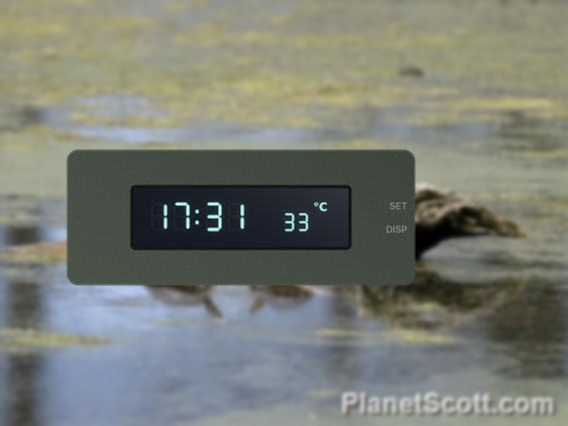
17h31
